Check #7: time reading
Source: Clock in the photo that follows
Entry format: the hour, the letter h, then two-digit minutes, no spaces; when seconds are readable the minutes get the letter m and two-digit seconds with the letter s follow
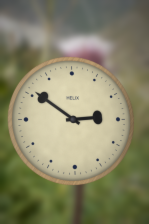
2h51
